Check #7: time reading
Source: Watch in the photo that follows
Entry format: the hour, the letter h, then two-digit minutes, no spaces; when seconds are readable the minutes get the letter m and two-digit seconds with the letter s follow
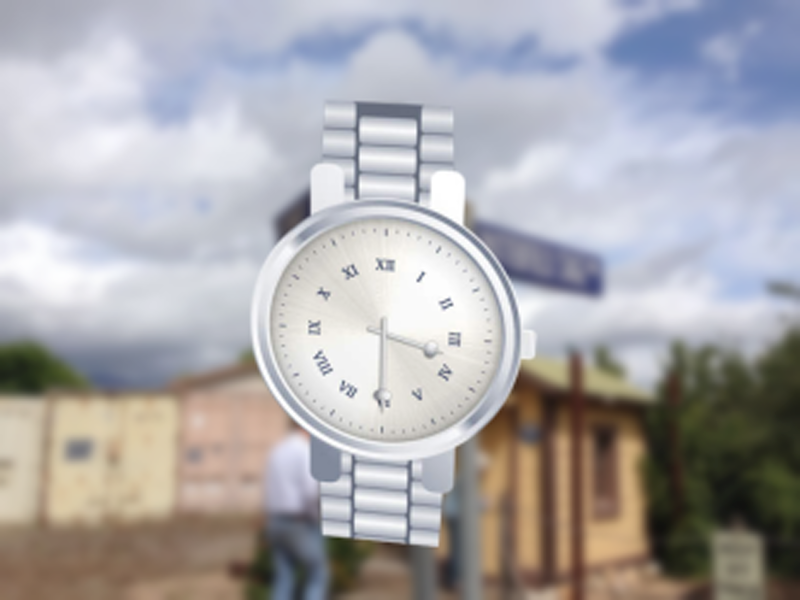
3h30
